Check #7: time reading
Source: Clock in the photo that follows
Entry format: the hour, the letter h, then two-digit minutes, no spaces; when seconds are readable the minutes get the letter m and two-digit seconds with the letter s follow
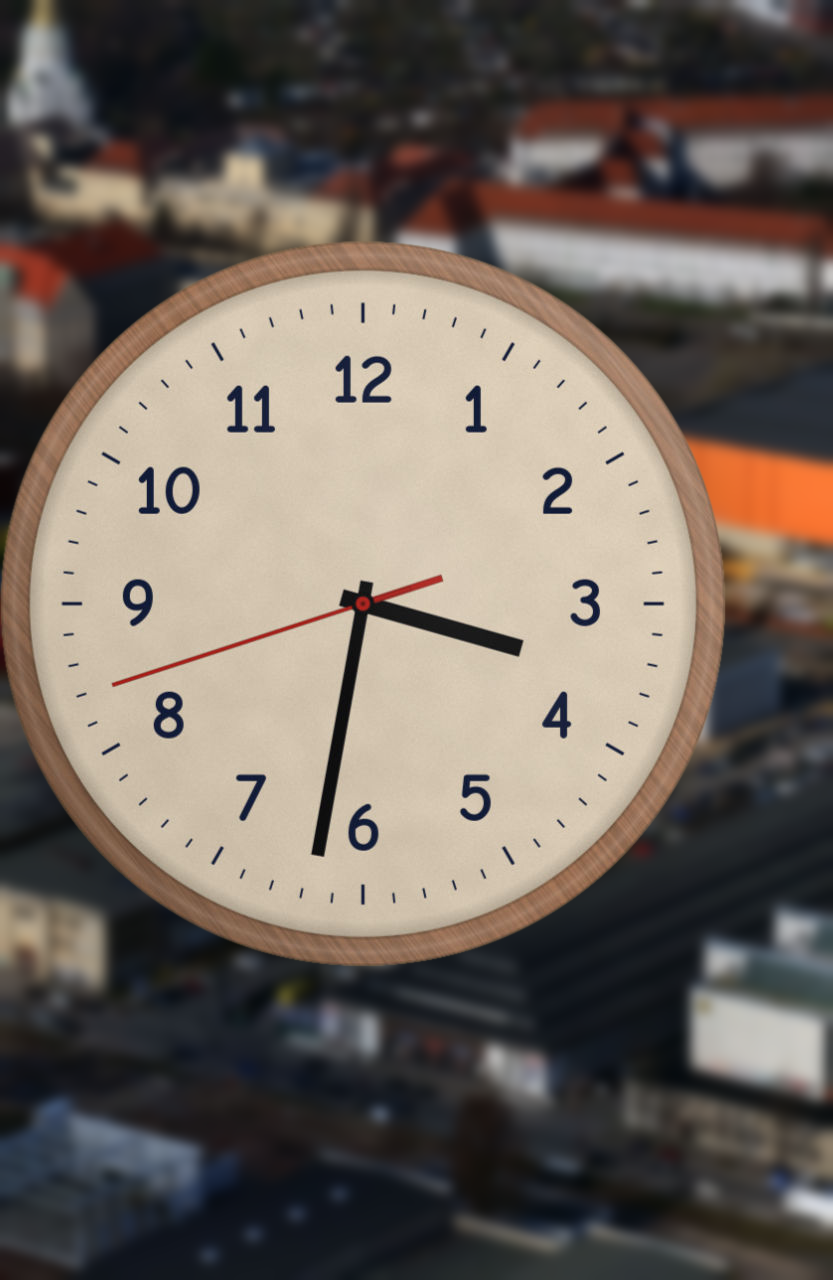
3h31m42s
